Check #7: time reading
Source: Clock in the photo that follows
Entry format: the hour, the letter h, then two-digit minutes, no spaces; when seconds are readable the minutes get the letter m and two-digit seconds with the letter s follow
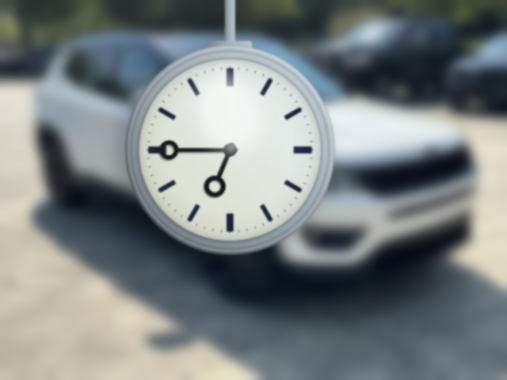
6h45
